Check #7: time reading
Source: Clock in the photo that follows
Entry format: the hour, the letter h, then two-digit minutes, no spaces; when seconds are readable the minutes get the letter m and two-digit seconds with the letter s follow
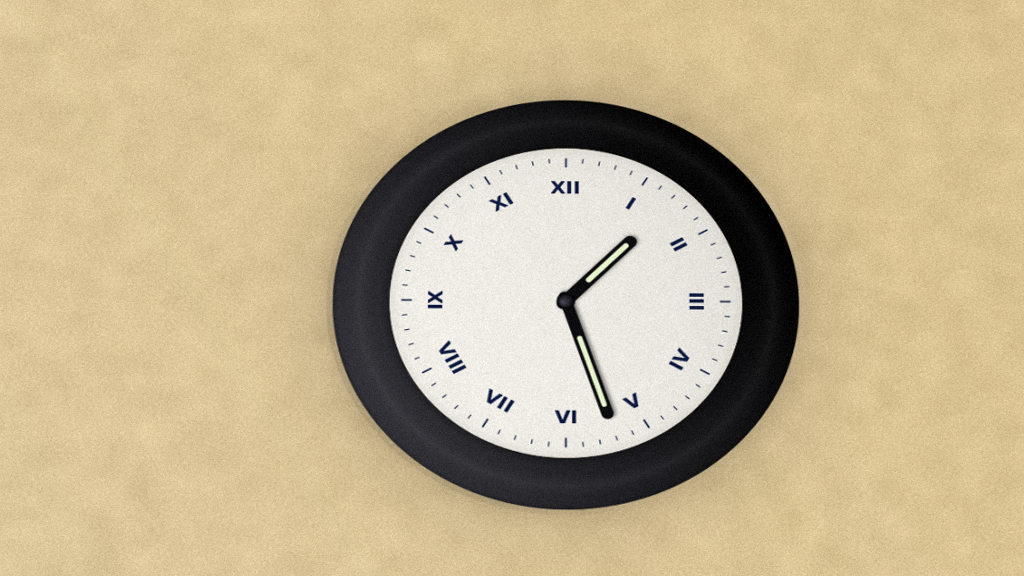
1h27
